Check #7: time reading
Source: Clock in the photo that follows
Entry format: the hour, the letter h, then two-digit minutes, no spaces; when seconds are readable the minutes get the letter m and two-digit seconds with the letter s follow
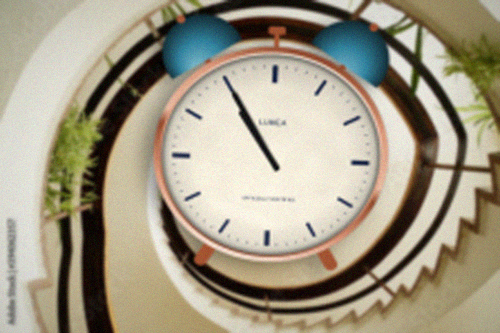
10h55
